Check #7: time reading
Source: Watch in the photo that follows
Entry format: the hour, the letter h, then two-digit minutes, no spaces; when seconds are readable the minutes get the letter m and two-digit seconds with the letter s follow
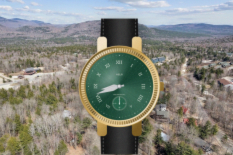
8h42
